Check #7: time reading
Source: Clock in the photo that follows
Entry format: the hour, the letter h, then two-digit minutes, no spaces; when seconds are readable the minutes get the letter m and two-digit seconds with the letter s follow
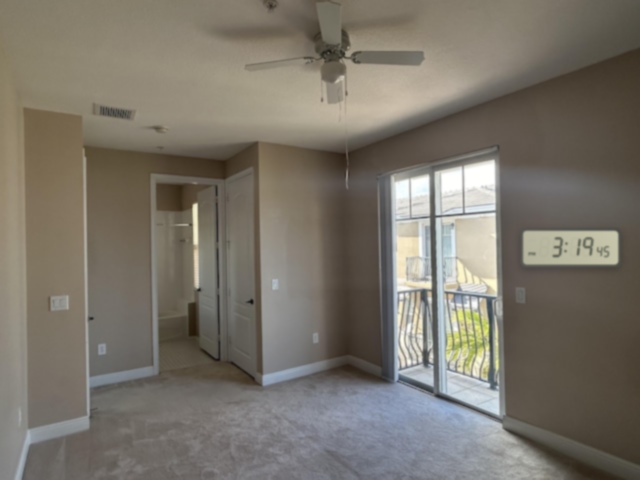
3h19m45s
